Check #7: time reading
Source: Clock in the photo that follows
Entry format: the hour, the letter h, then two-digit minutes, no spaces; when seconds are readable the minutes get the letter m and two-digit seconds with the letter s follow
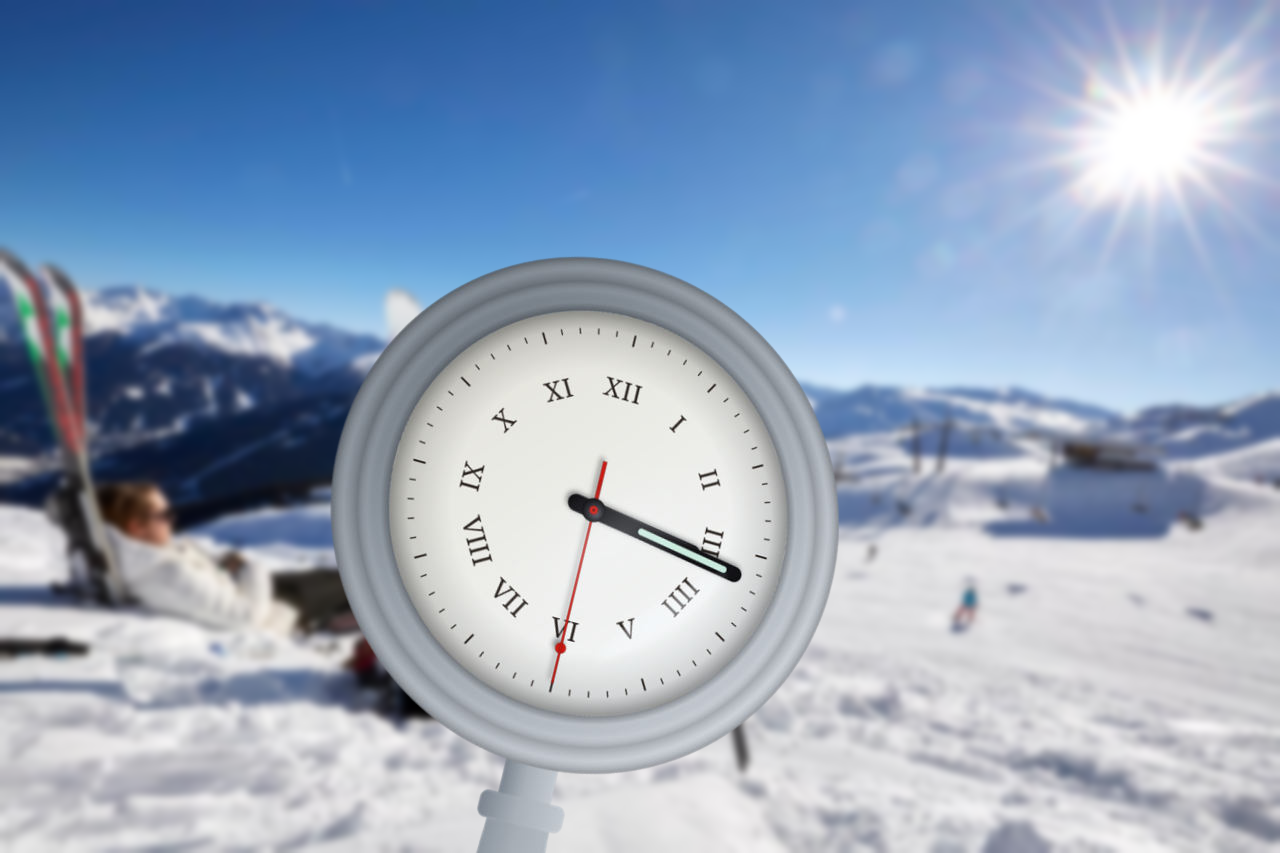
3h16m30s
